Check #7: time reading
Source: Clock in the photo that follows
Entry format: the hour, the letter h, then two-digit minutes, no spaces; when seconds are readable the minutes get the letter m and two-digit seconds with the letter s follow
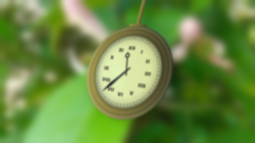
11h37
